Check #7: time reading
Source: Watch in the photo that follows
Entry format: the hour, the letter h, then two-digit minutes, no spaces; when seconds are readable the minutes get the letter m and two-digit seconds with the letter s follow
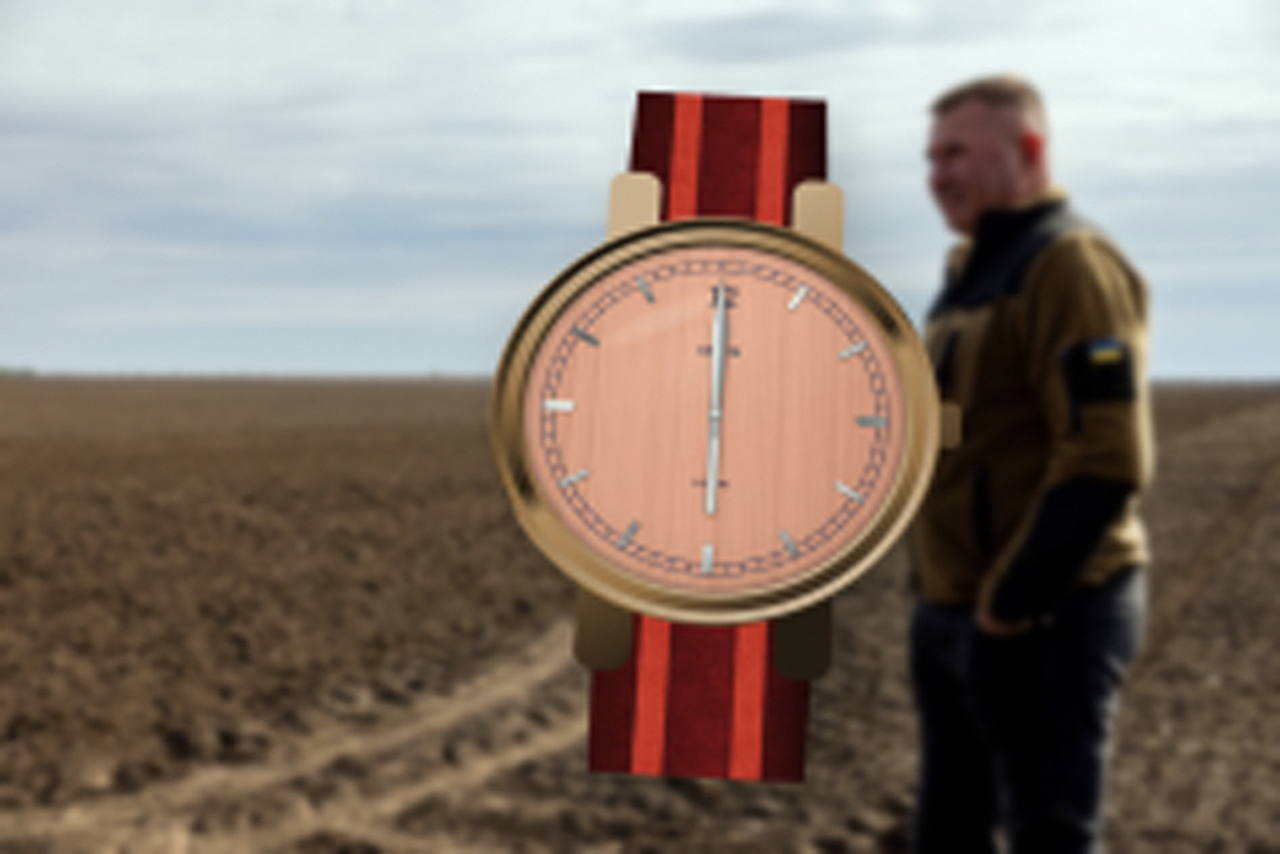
6h00
